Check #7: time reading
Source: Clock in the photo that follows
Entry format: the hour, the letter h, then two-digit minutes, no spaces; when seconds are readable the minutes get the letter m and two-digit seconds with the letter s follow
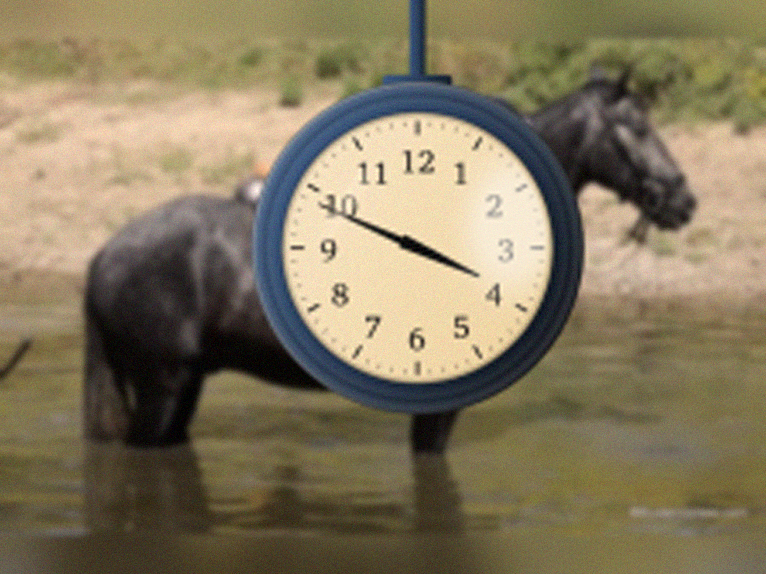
3h49
